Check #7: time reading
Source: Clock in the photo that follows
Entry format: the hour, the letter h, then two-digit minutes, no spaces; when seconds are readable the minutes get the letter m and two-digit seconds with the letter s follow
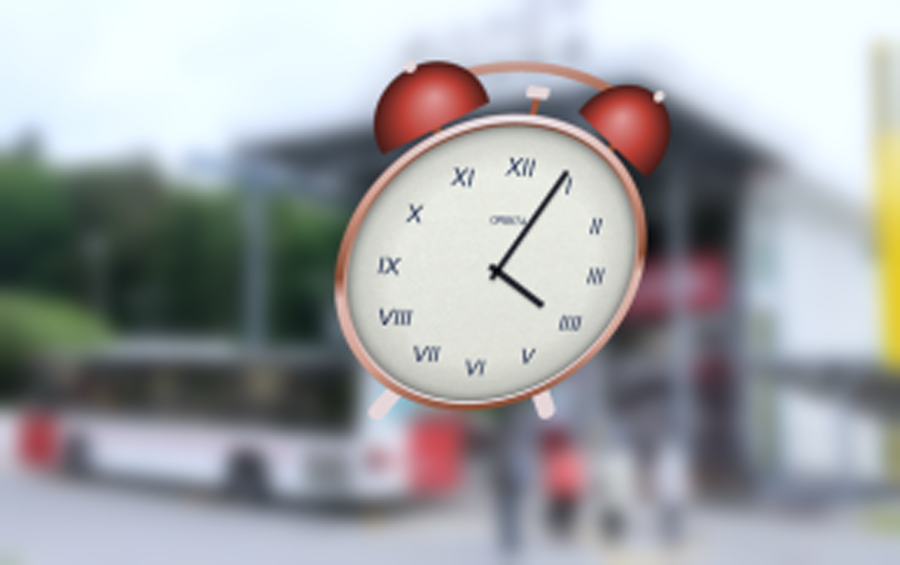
4h04
